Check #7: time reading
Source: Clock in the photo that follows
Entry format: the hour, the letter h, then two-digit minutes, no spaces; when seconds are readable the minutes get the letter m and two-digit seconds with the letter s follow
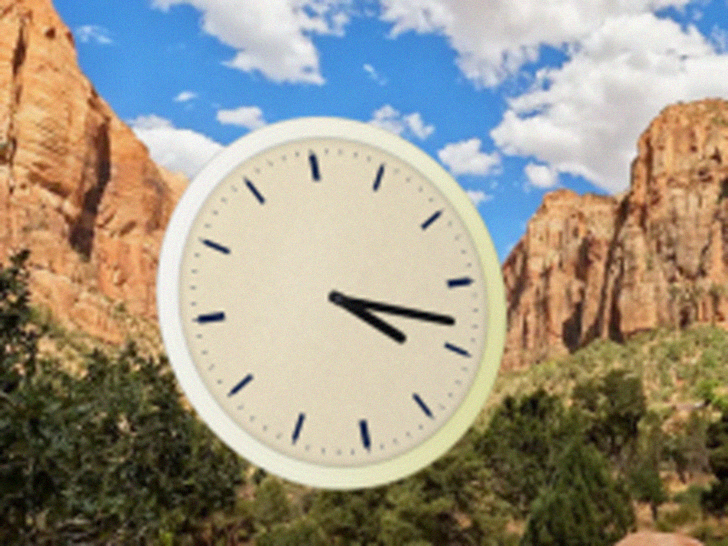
4h18
